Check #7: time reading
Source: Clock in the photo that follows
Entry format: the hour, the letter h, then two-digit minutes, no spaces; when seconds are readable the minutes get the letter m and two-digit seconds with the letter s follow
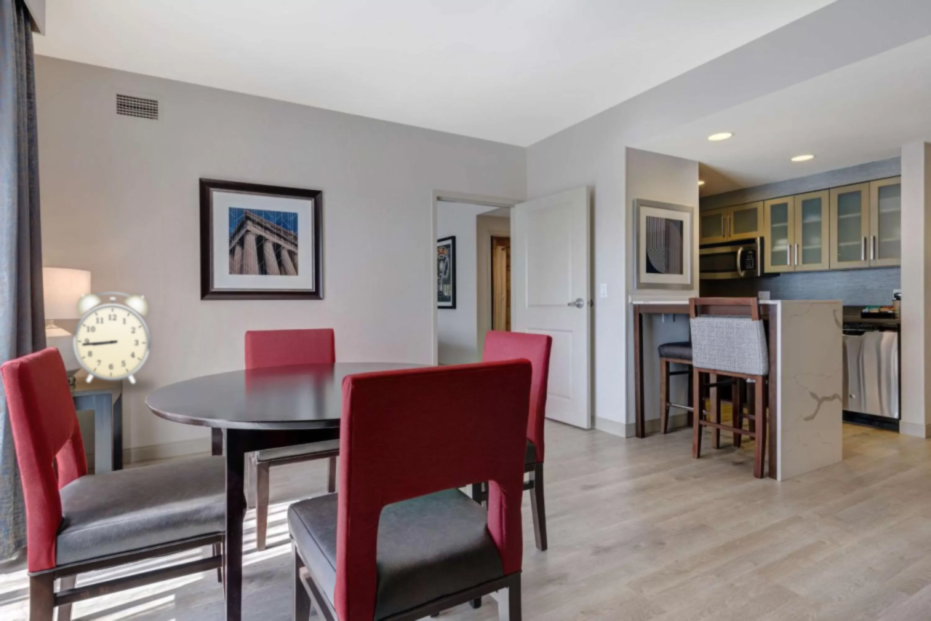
8h44
